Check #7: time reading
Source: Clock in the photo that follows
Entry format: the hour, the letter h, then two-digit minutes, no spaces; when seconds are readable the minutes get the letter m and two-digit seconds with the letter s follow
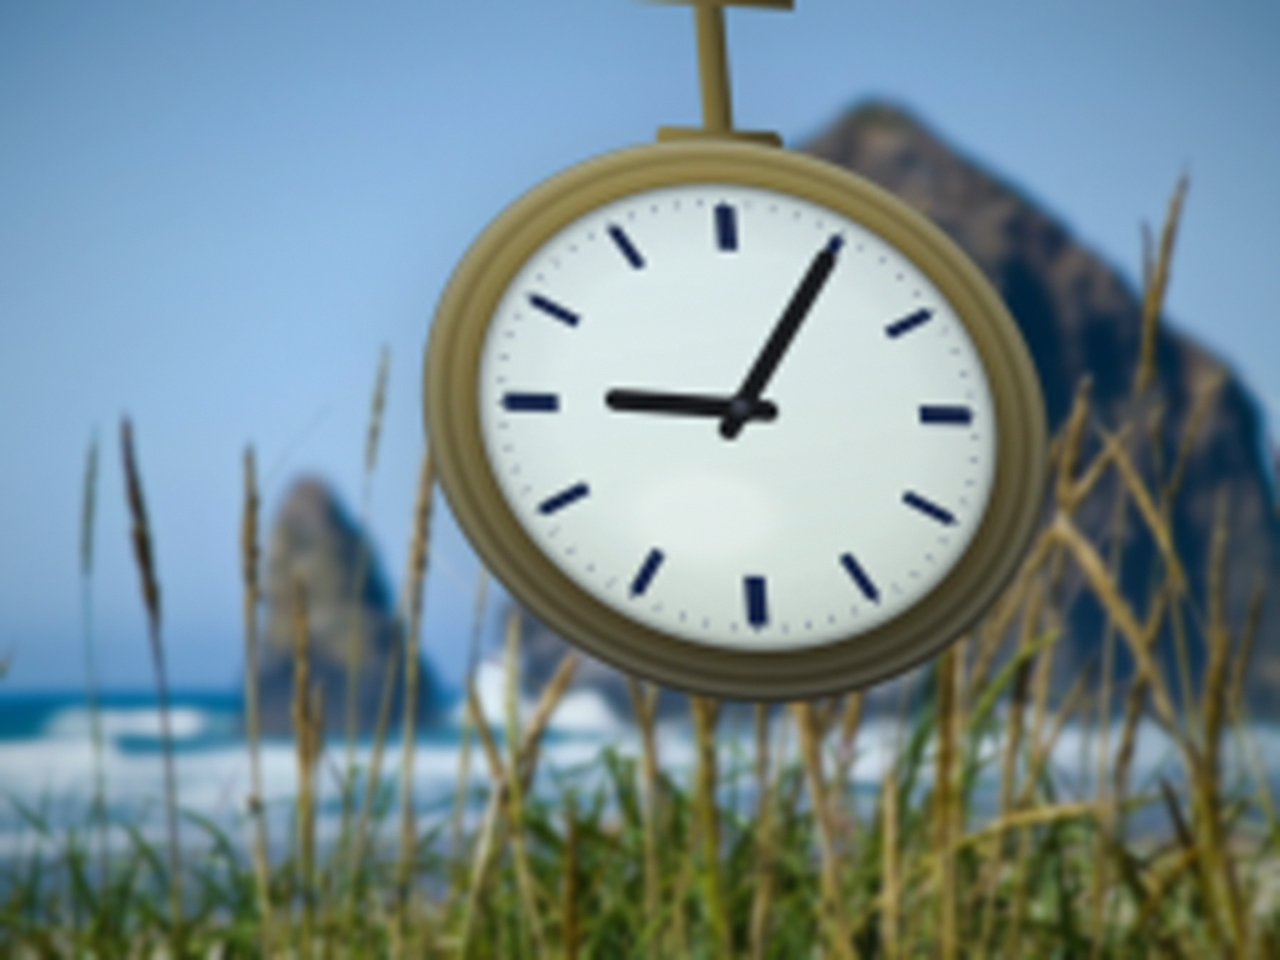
9h05
